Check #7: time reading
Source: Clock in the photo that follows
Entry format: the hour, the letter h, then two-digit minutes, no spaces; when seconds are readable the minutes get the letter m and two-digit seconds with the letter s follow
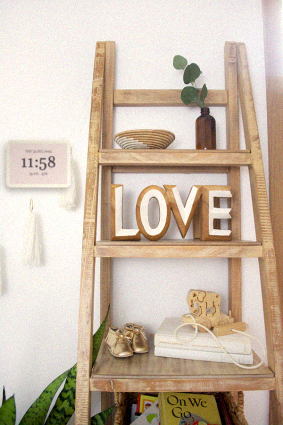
11h58
